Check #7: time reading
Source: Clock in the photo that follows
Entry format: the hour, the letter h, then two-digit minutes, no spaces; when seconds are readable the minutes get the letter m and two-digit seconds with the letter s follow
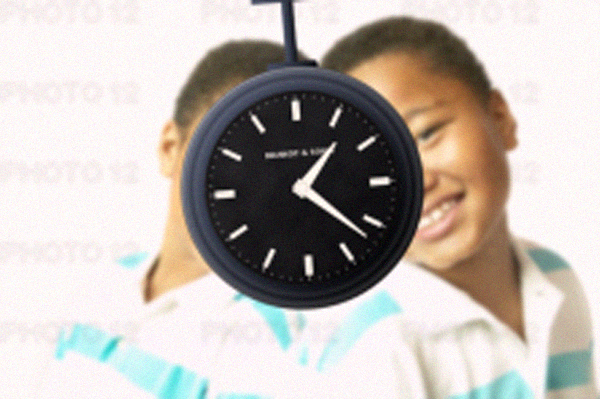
1h22
